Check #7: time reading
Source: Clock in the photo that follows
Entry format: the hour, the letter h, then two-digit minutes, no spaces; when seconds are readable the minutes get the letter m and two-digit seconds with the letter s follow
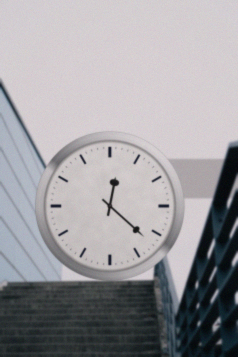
12h22
